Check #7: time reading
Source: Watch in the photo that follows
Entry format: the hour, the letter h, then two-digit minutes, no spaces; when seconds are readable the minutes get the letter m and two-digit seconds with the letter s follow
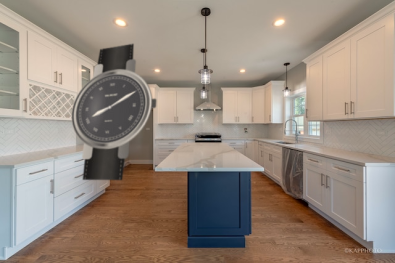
8h10
